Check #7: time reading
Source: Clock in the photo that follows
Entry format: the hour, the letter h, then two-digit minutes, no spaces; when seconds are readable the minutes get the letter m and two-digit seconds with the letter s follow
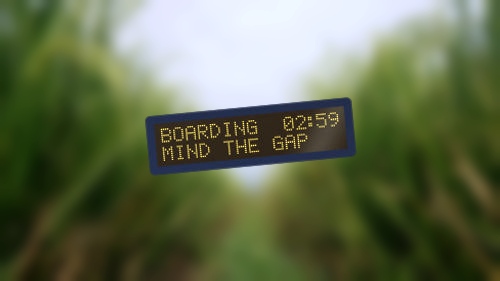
2h59
